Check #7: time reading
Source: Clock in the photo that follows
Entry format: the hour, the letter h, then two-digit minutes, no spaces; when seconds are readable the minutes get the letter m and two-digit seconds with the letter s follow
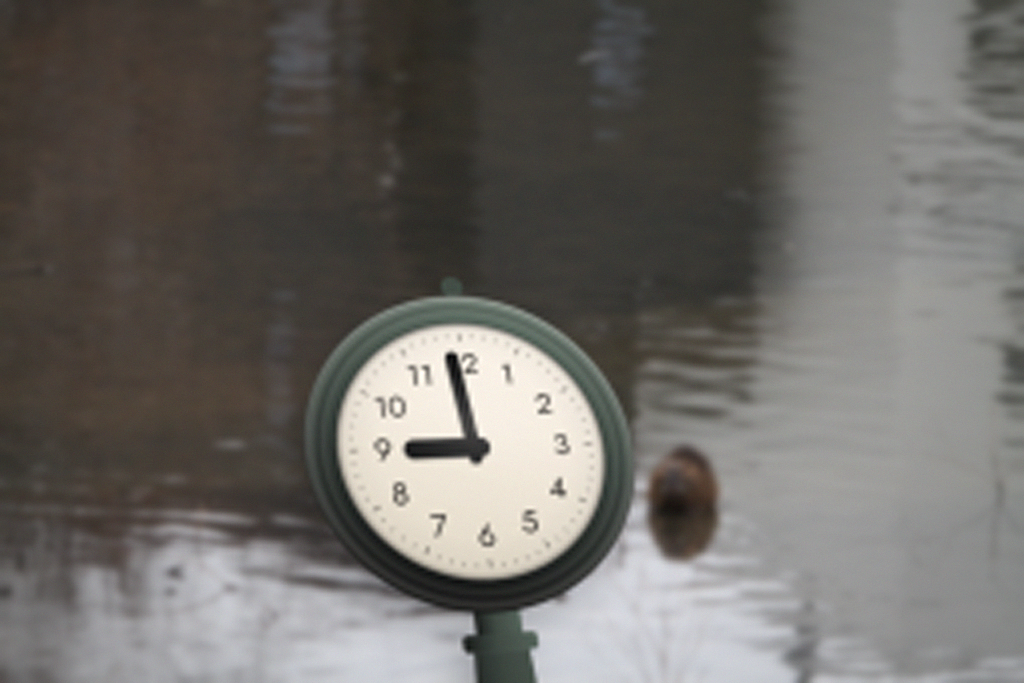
8h59
